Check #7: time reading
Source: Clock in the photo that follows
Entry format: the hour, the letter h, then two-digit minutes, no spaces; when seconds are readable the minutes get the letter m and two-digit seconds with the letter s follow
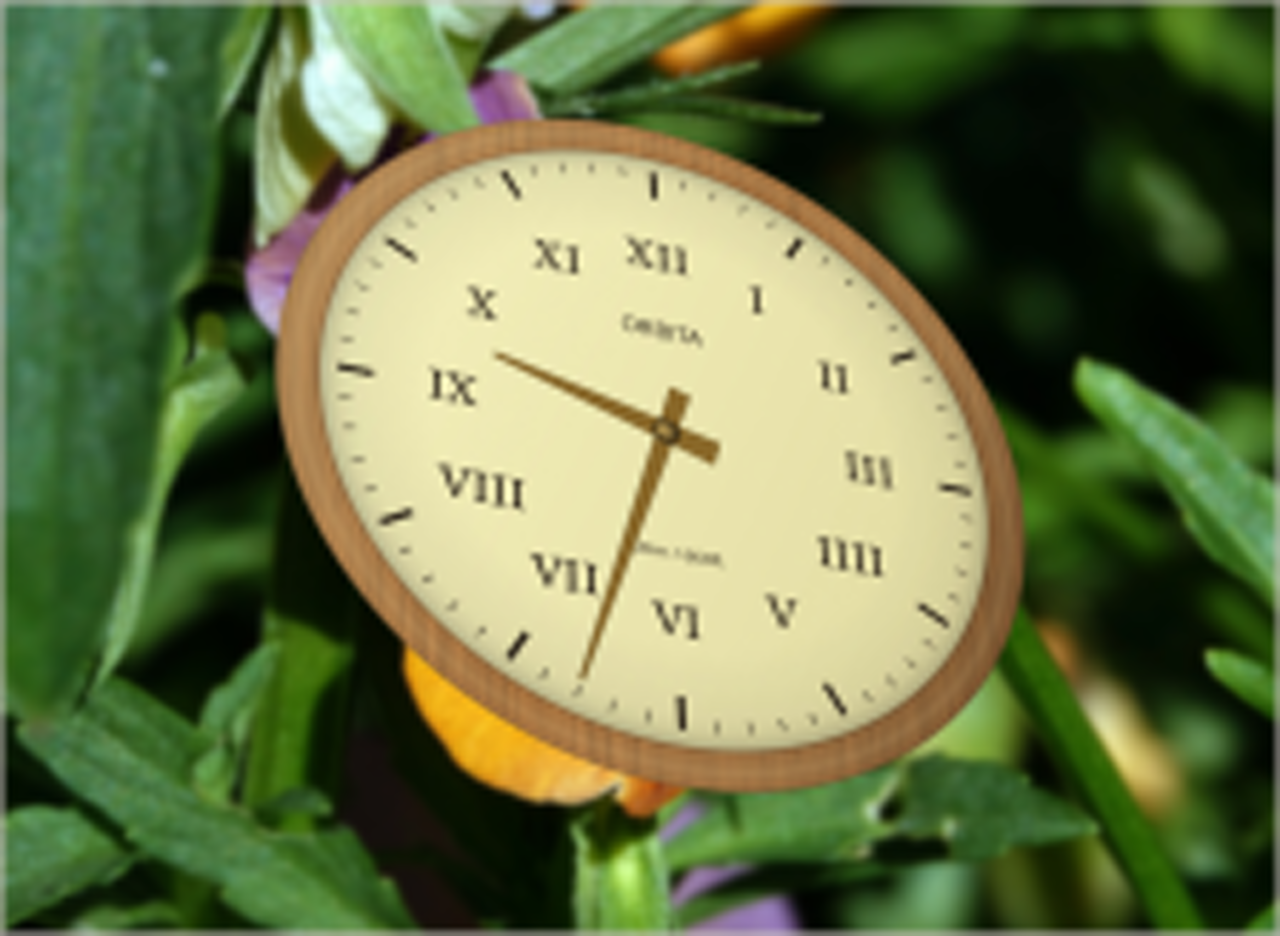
9h33
